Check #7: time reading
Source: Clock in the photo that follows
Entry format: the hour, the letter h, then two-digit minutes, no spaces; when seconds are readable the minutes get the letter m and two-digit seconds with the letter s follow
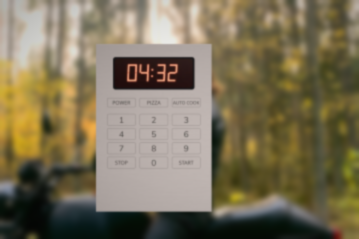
4h32
